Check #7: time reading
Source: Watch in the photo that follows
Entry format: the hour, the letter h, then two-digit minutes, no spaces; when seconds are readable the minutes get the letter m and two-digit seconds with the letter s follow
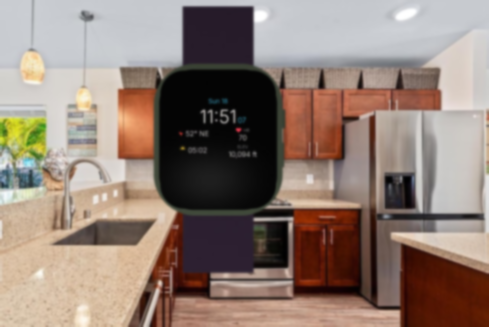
11h51
